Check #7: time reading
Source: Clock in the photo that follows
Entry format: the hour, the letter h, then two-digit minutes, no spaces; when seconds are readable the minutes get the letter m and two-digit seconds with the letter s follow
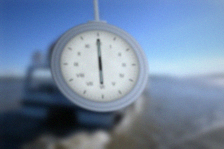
6h00
